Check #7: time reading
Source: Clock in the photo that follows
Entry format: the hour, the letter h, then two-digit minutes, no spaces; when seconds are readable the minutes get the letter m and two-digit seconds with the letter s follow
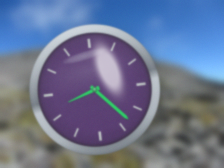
8h23
